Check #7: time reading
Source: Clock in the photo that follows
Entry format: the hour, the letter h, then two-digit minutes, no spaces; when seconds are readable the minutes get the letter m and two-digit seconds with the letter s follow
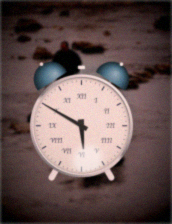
5h50
